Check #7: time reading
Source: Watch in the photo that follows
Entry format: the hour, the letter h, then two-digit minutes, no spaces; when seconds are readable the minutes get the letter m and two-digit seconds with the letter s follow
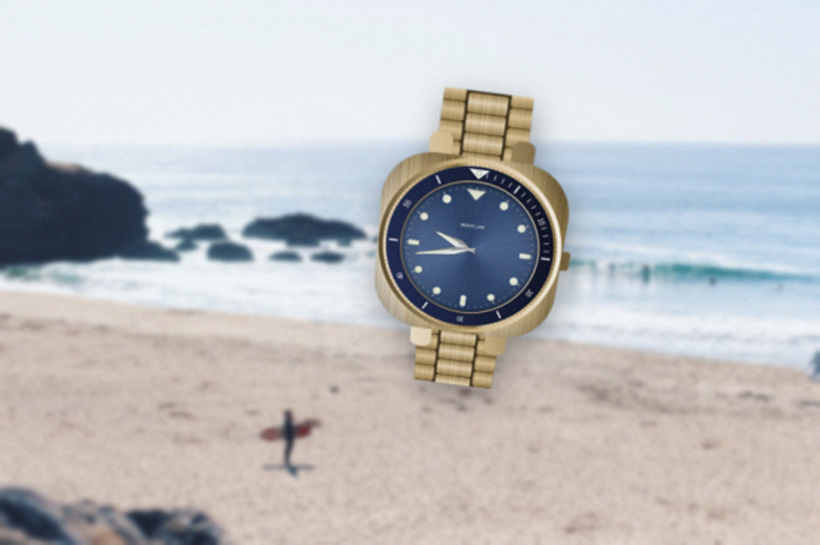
9h43
